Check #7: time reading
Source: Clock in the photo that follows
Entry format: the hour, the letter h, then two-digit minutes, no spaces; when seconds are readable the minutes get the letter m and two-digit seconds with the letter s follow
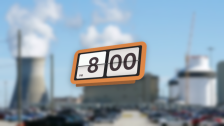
8h00
